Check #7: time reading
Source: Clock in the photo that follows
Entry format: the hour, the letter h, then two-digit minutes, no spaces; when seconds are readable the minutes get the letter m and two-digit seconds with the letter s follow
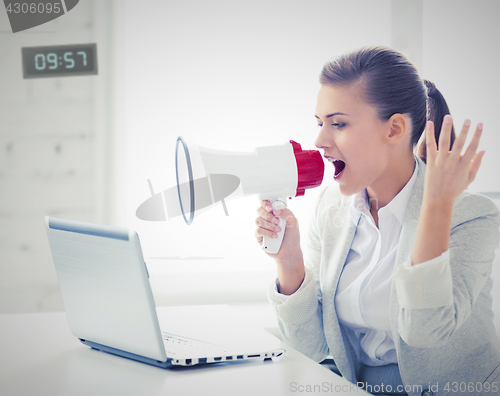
9h57
